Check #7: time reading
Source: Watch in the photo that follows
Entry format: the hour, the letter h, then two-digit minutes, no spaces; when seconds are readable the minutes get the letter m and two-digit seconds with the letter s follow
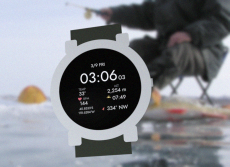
3h06
